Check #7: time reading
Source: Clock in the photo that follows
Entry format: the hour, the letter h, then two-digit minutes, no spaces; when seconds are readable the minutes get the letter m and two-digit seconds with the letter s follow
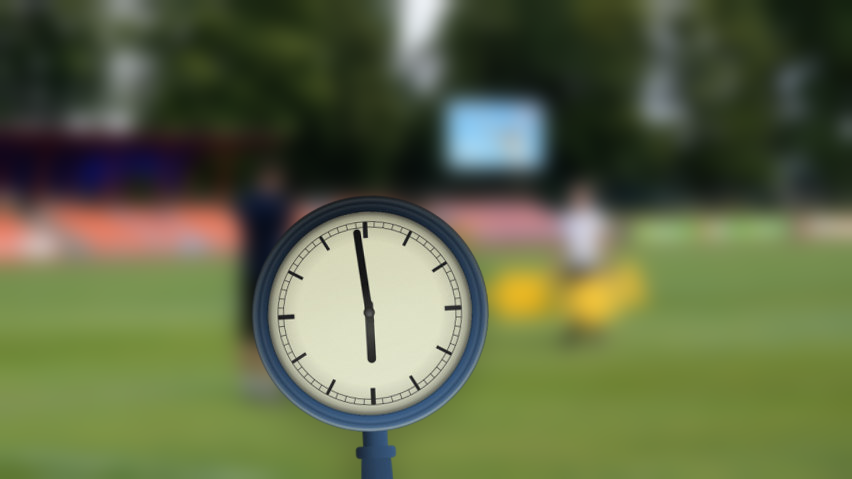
5h59
